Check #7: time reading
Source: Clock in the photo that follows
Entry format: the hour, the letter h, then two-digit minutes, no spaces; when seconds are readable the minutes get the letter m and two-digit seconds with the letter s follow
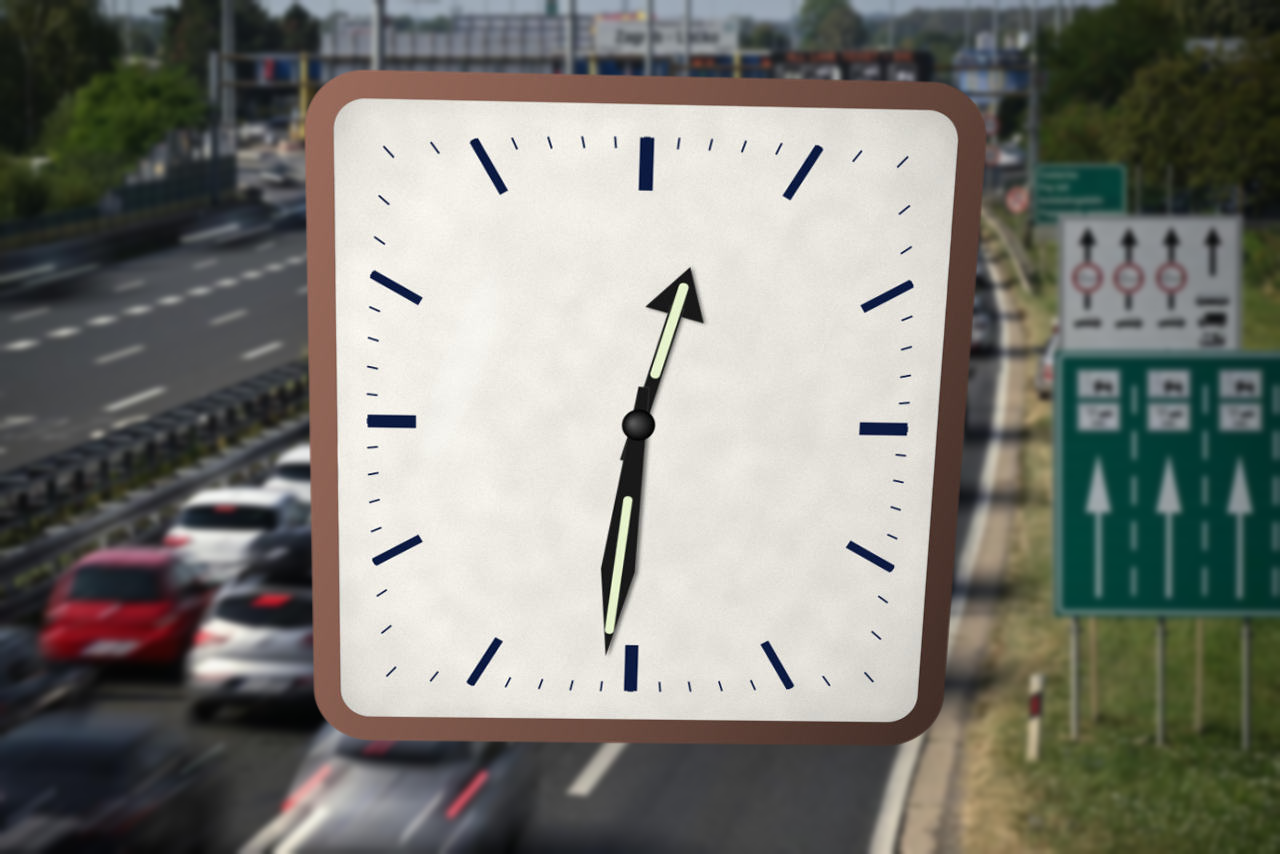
12h31
